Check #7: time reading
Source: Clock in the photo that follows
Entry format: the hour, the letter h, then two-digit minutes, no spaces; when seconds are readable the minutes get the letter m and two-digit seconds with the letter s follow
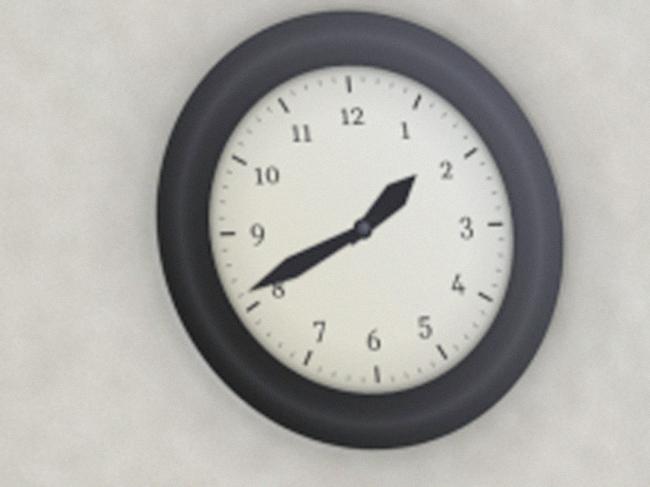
1h41
